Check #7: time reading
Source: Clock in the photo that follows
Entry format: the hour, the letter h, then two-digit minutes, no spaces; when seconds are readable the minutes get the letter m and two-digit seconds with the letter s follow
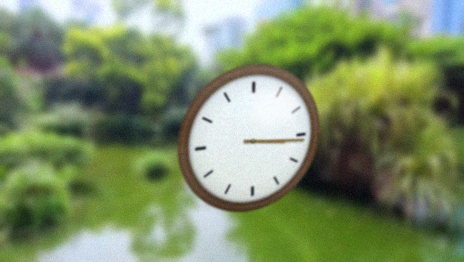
3h16
